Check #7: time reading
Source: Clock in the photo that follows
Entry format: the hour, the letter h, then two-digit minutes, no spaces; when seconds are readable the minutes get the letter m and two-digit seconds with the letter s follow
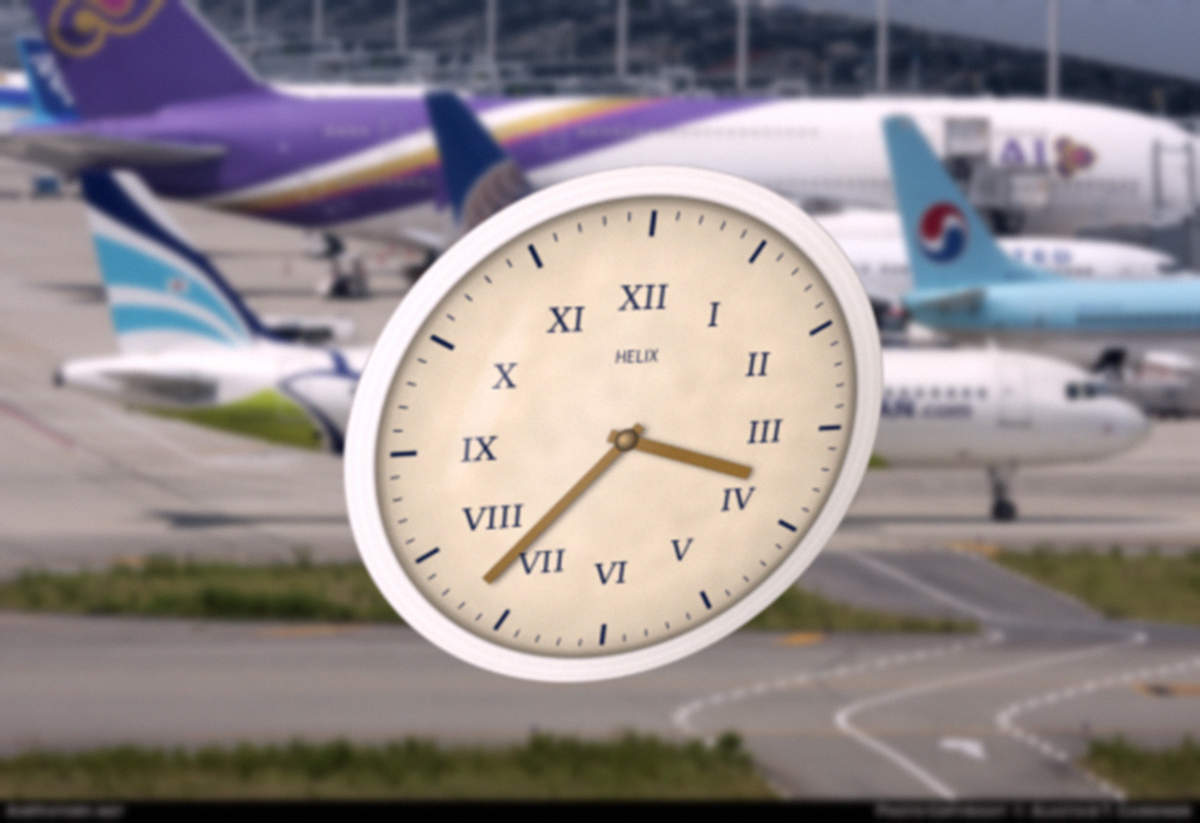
3h37
